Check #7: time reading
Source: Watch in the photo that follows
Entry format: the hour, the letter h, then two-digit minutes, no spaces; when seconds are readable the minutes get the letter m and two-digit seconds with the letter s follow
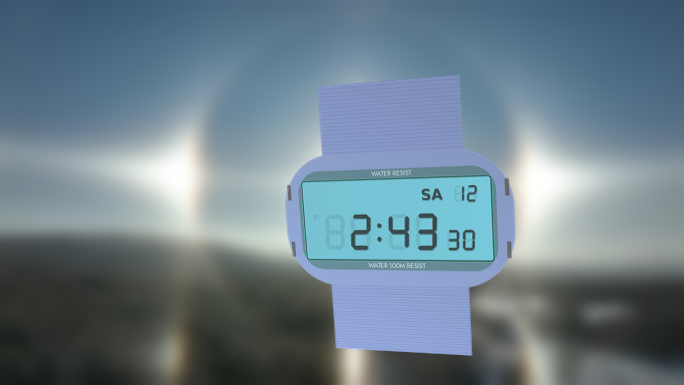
2h43m30s
